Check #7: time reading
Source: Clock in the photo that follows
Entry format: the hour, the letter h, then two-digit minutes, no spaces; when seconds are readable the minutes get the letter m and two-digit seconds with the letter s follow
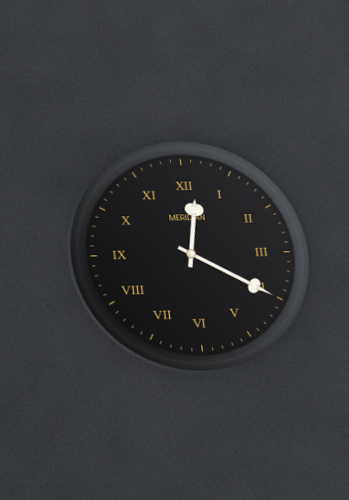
12h20
